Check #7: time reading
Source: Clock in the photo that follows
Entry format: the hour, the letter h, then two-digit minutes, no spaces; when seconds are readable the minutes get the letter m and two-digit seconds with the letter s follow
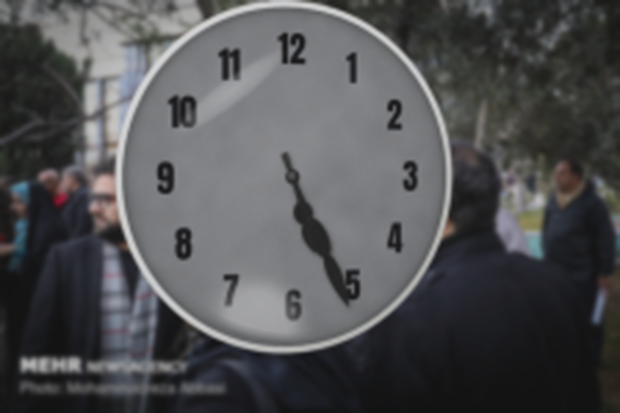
5h26
